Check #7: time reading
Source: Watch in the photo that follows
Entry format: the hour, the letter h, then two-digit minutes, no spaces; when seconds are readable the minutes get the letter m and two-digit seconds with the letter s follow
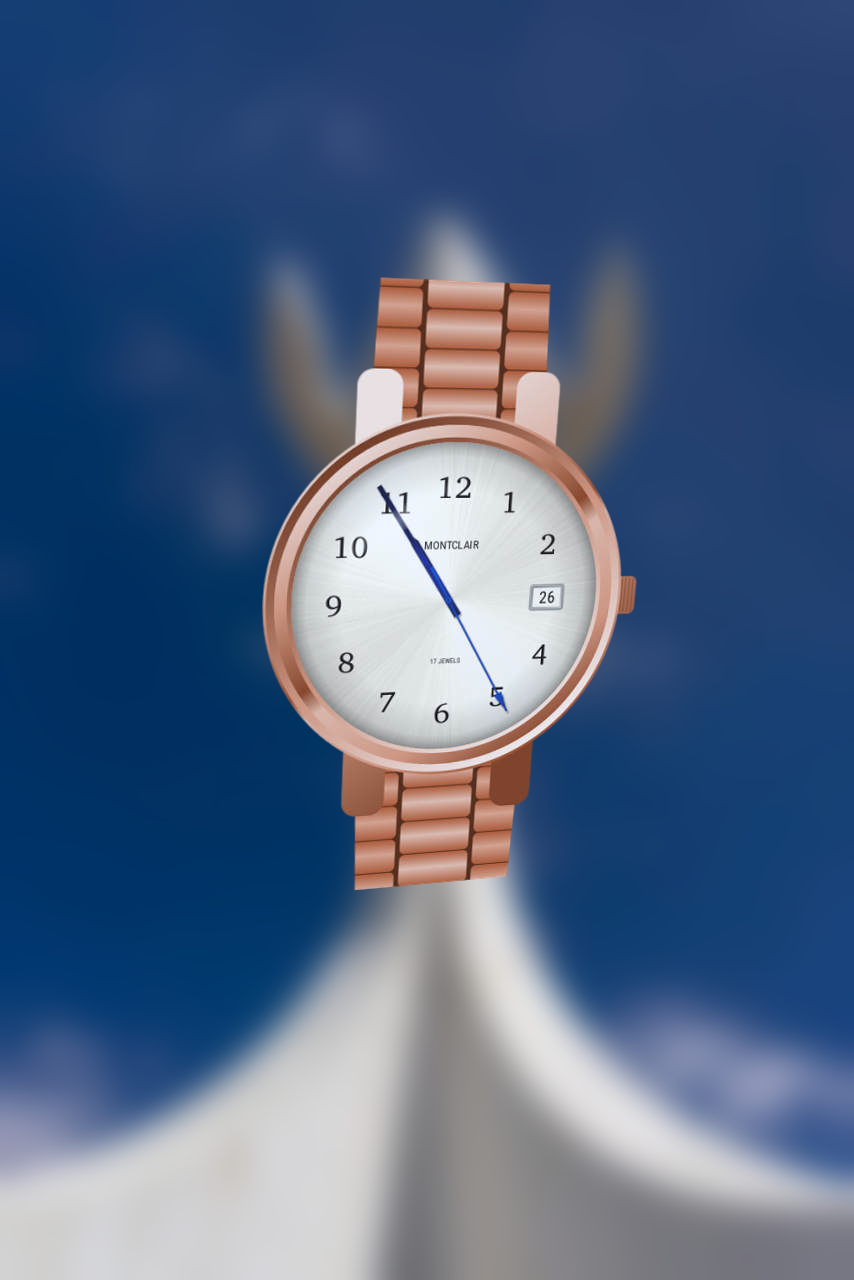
10h54m25s
